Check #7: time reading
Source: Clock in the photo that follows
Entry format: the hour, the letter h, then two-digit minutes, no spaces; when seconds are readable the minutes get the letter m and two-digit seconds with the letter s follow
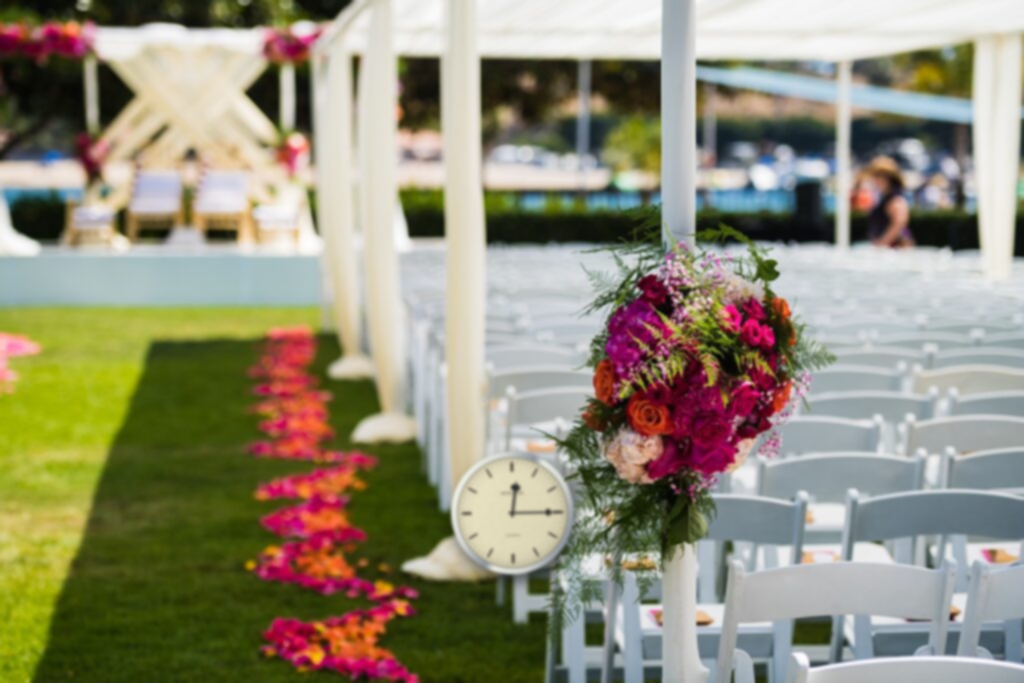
12h15
